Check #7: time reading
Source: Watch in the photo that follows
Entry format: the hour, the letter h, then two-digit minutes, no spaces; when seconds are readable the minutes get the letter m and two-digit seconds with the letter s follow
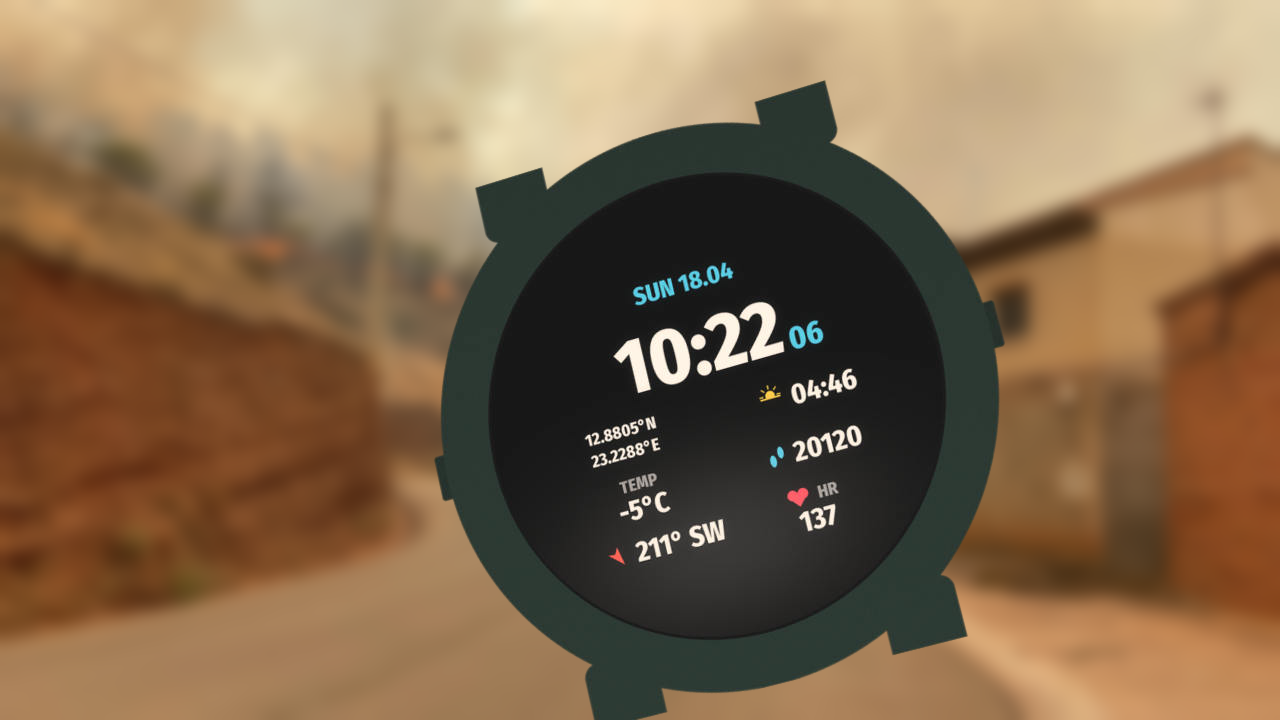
10h22m06s
